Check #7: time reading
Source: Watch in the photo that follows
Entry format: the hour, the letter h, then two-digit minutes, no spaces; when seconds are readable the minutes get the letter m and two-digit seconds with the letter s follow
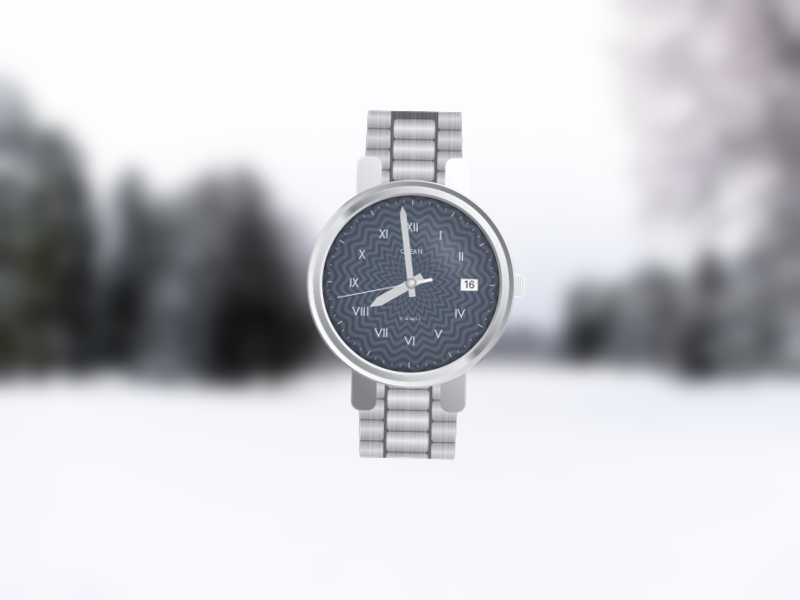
7h58m43s
